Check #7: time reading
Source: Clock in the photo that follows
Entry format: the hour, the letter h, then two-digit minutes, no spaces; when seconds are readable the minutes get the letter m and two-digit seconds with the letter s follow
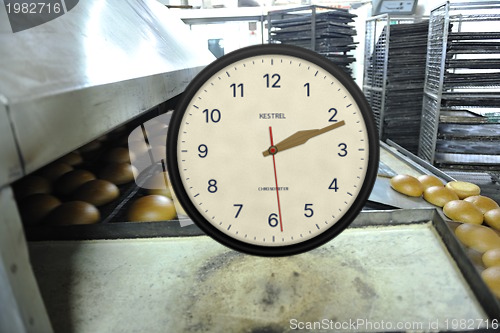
2h11m29s
